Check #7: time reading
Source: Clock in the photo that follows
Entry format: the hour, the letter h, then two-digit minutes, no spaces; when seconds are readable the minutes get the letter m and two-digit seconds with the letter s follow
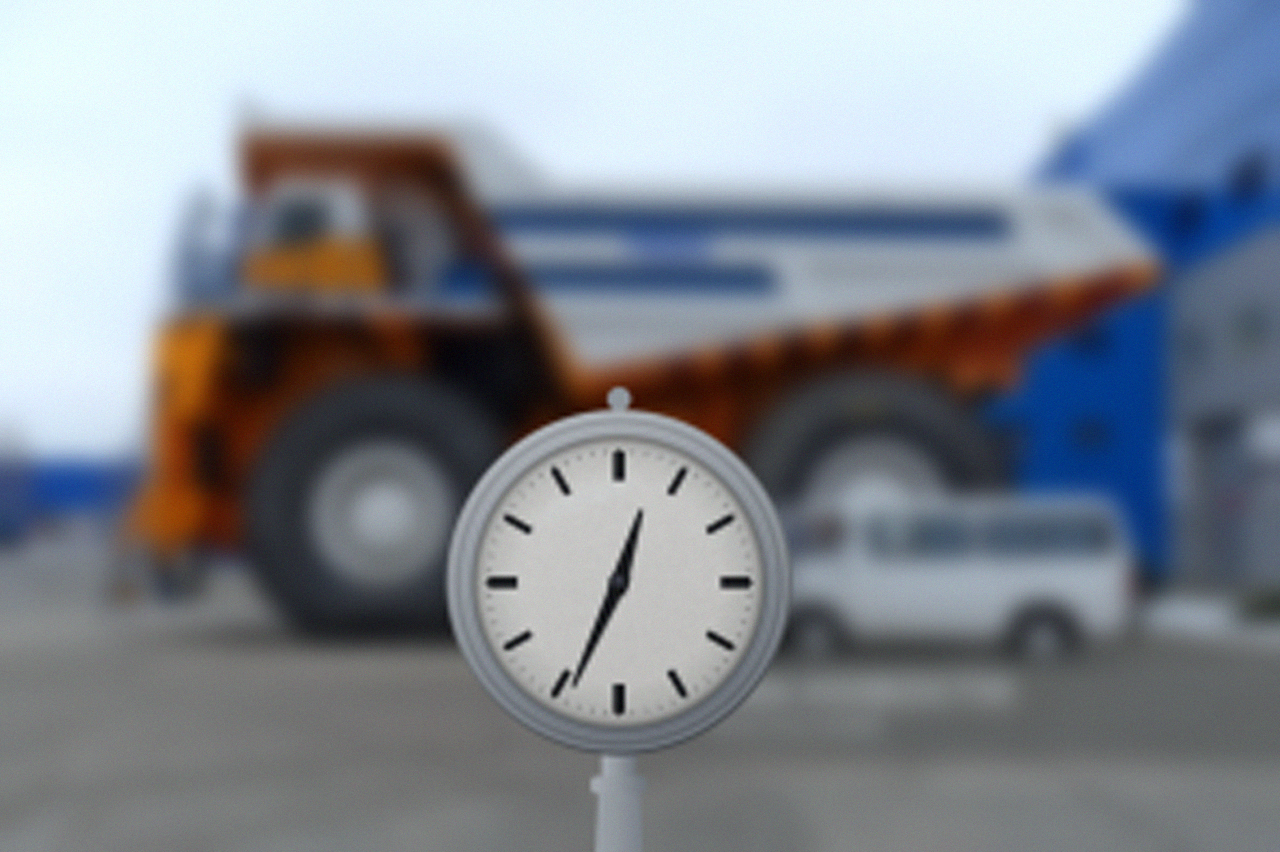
12h34
